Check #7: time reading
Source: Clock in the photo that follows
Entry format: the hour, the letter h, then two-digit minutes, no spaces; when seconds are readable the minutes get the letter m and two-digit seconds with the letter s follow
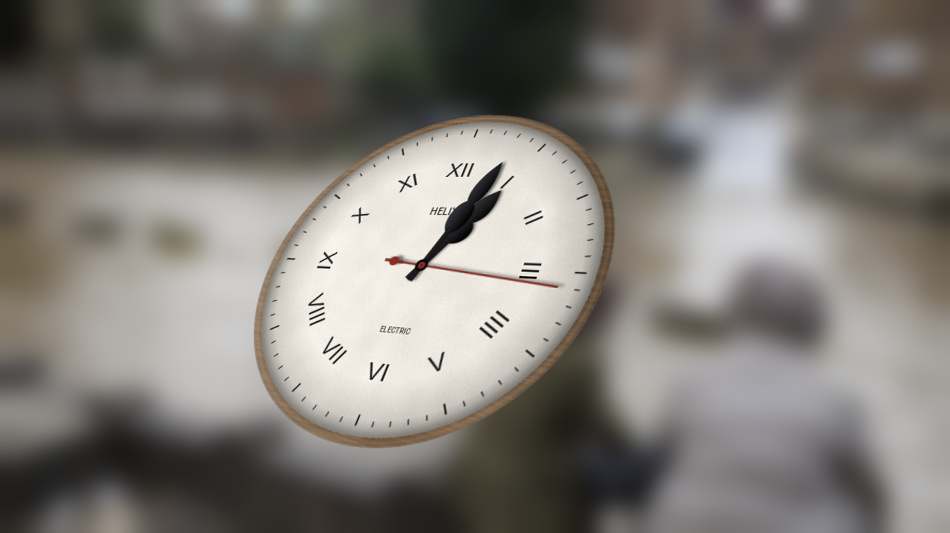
1h03m16s
